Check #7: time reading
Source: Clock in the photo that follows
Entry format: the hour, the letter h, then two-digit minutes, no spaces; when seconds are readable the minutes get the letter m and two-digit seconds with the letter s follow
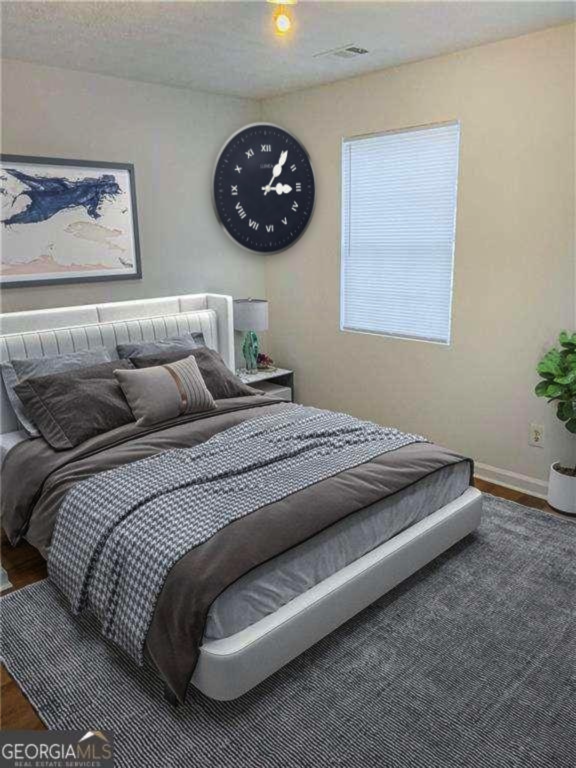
3h06
